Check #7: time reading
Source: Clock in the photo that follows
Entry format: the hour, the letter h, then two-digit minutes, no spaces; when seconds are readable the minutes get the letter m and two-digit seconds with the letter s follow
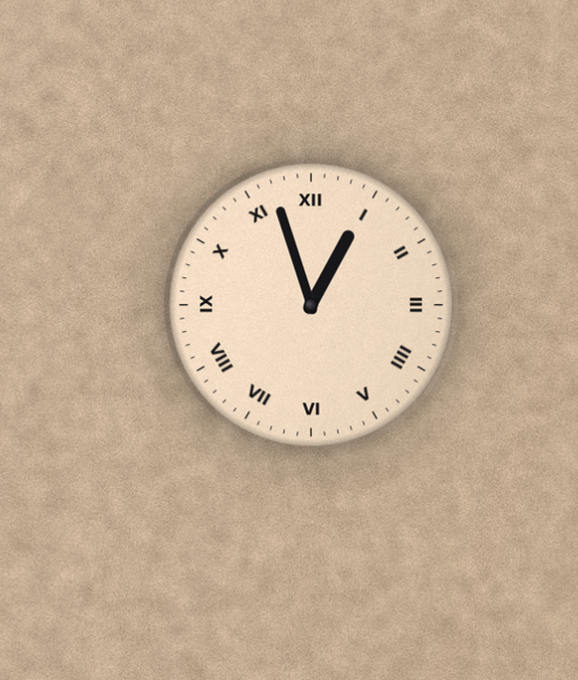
12h57
